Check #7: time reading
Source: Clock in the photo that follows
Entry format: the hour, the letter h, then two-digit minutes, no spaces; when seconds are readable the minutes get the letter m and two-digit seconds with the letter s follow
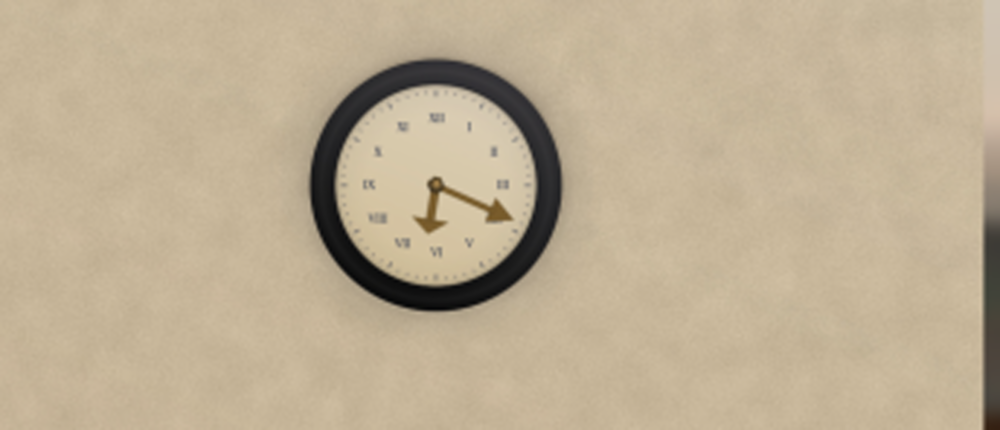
6h19
